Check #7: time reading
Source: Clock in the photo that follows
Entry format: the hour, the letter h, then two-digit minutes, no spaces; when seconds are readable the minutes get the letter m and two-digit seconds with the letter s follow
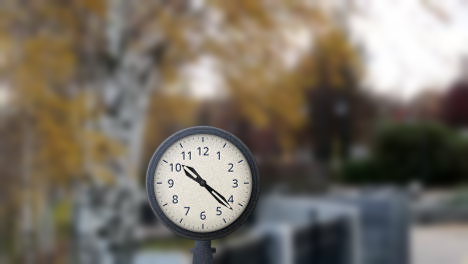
10h22
